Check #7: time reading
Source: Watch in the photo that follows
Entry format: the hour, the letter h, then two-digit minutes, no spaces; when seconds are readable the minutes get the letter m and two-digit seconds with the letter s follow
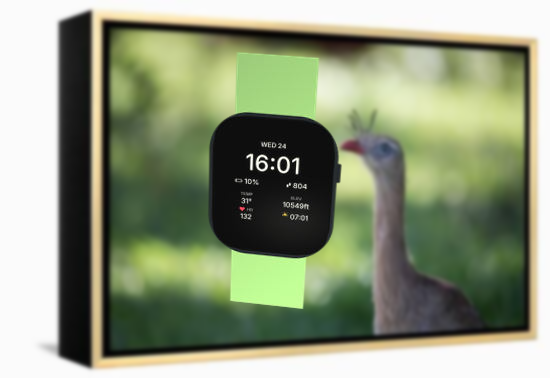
16h01
